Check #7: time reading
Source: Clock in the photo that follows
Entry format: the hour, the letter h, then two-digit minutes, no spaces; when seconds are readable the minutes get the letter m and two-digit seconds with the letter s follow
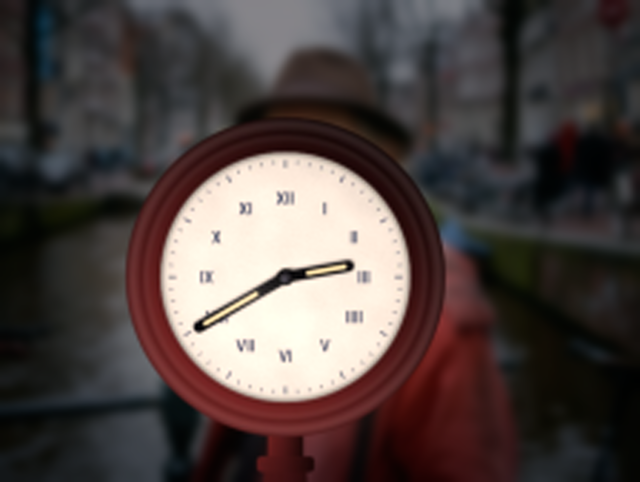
2h40
